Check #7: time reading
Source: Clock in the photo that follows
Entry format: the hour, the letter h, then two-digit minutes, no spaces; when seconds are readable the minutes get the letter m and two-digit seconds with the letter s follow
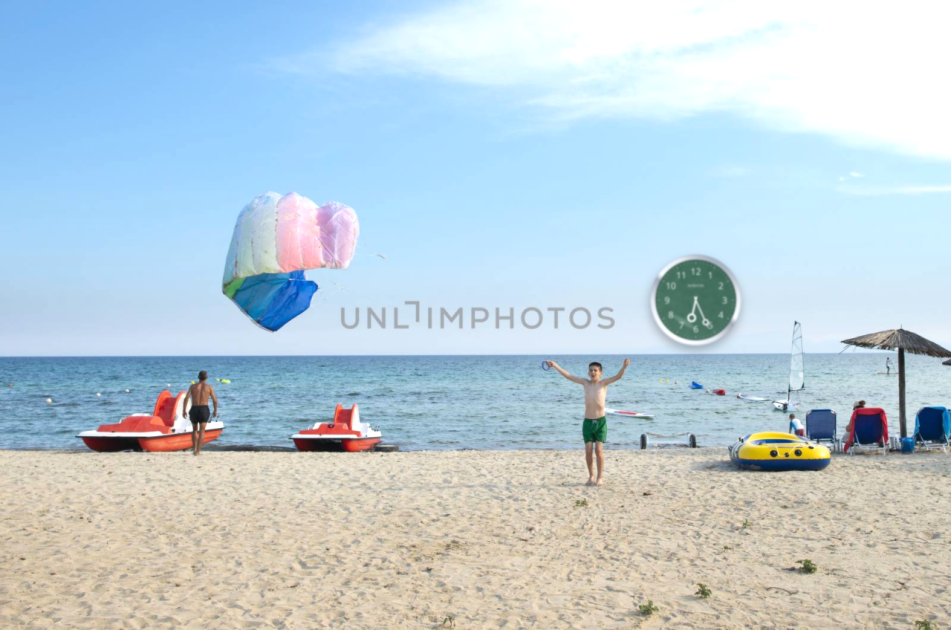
6h26
